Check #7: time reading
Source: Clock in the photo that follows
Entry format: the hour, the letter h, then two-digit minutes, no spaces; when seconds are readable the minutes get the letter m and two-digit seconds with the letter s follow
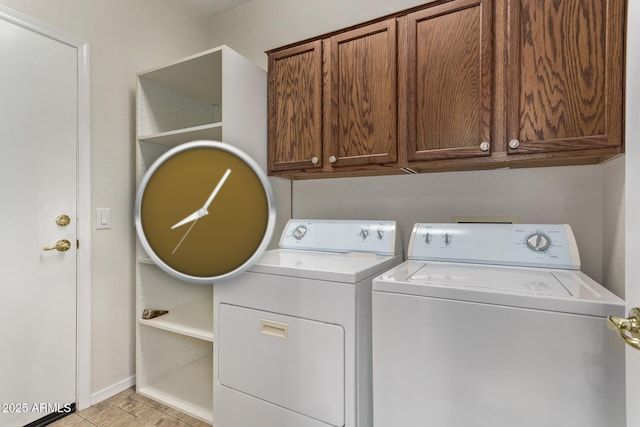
8h05m36s
